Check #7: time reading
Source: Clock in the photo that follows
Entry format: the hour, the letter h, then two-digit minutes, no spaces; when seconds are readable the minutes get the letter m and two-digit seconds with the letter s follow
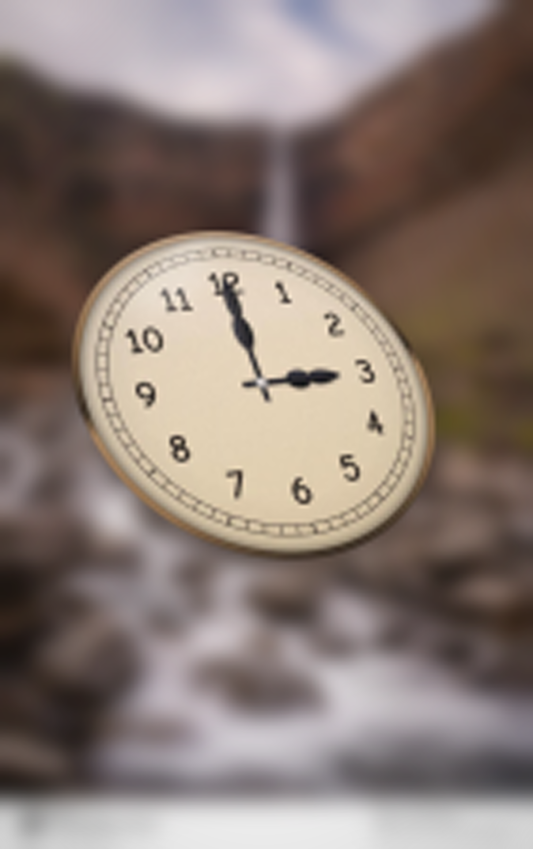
3h00
